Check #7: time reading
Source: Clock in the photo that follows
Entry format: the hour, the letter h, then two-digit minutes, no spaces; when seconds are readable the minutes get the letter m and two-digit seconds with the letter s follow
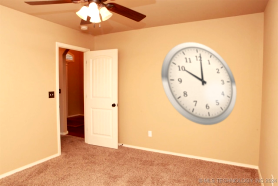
10h01
